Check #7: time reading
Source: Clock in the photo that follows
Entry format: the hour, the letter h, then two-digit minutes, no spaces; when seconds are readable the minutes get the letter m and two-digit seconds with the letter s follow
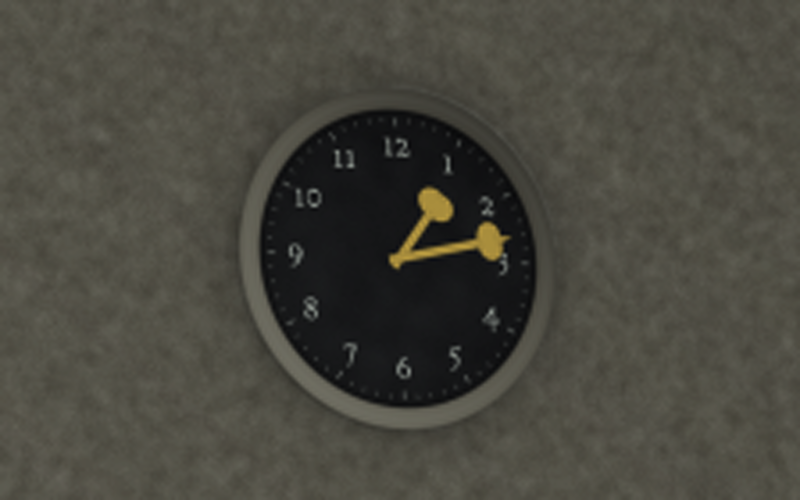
1h13
